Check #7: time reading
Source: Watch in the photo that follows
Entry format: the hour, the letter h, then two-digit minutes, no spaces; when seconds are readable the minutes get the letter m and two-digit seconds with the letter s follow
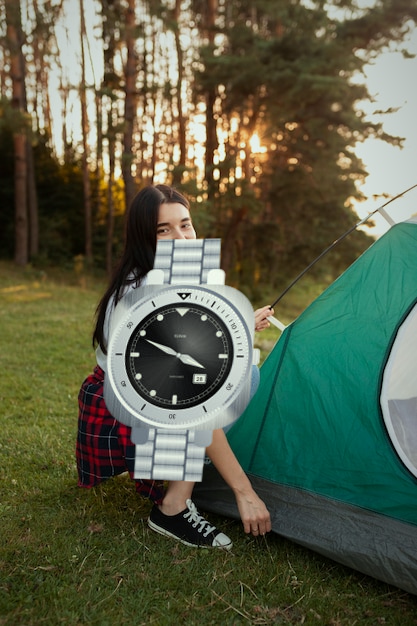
3h49
